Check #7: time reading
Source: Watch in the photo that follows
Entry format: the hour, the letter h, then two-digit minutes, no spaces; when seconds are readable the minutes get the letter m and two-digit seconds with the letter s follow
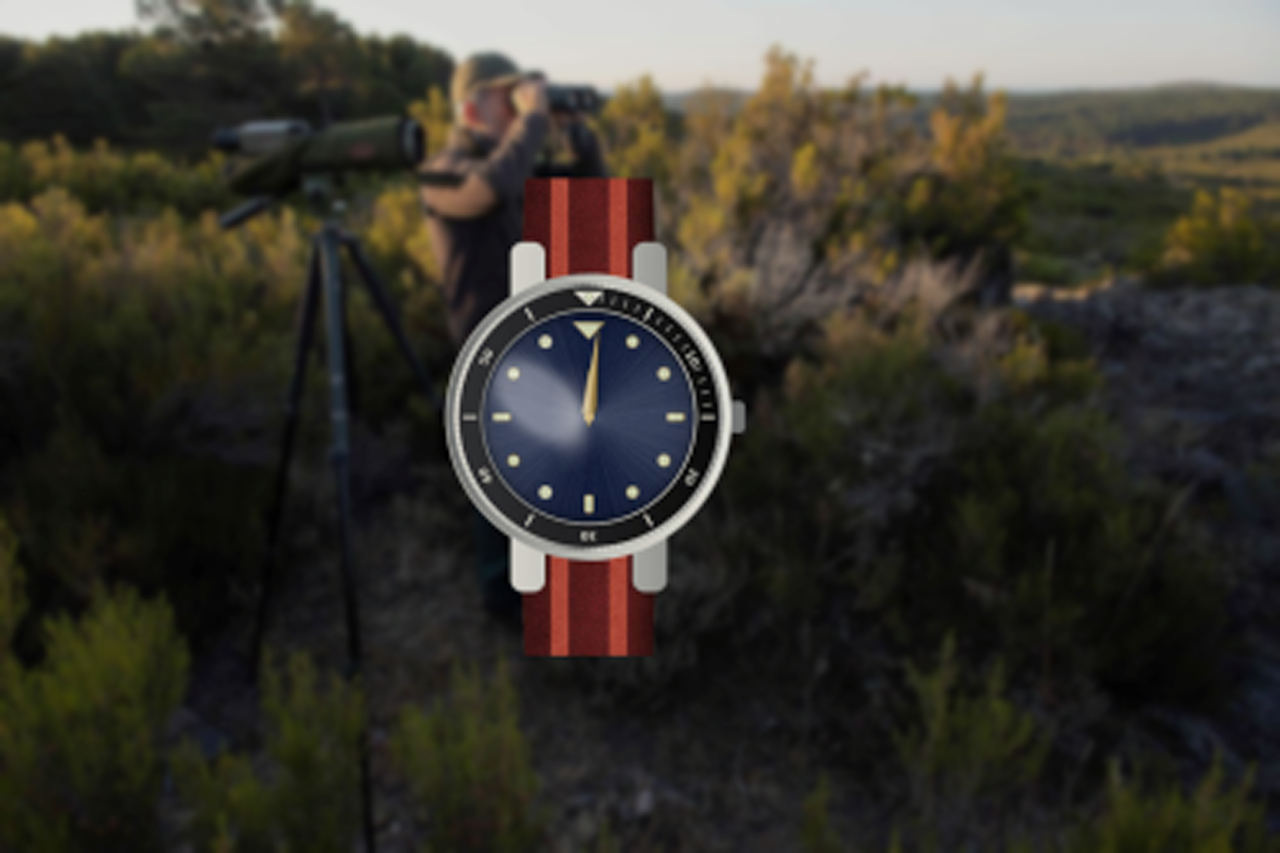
12h01
